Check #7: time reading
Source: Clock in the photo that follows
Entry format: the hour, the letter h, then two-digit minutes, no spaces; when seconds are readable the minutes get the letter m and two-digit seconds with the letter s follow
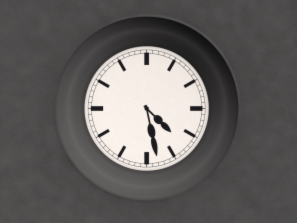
4h28
